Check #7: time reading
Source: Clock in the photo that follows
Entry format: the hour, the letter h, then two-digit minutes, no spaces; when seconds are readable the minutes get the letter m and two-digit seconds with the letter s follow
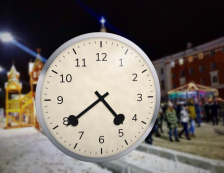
4h39
